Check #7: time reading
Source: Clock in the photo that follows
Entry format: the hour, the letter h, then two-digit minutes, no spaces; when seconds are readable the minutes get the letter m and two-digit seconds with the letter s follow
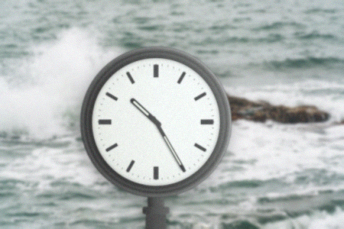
10h25
